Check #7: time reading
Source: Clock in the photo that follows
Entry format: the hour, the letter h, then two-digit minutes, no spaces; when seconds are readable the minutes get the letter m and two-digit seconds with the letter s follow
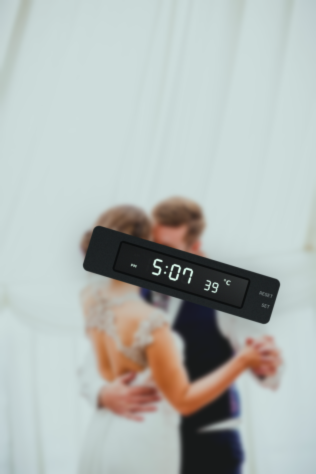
5h07
